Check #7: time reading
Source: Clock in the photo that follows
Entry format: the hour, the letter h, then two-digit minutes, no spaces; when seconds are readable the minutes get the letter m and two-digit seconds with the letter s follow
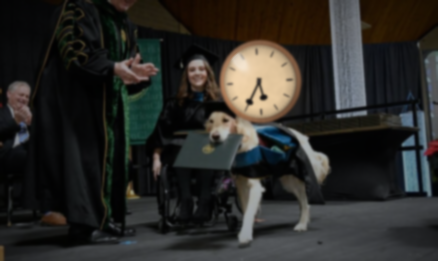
5h35
